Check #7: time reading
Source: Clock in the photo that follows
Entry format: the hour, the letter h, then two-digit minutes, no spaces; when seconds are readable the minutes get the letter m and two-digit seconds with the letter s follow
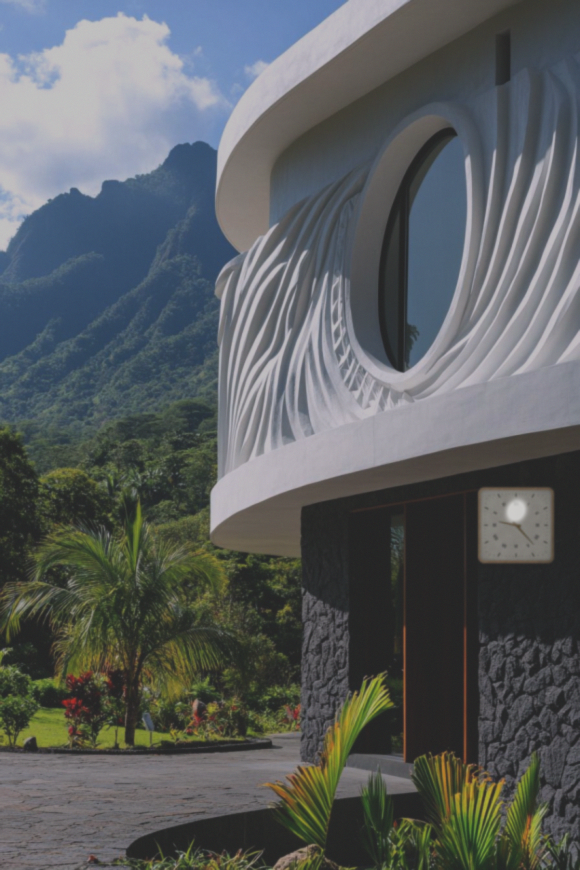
9h23
